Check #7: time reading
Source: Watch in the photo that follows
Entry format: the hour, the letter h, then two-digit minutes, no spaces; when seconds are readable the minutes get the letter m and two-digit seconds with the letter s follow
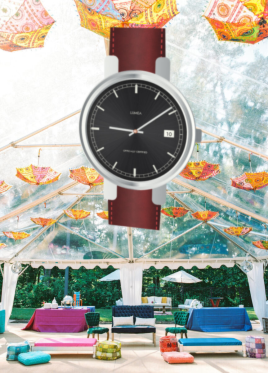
9h09
